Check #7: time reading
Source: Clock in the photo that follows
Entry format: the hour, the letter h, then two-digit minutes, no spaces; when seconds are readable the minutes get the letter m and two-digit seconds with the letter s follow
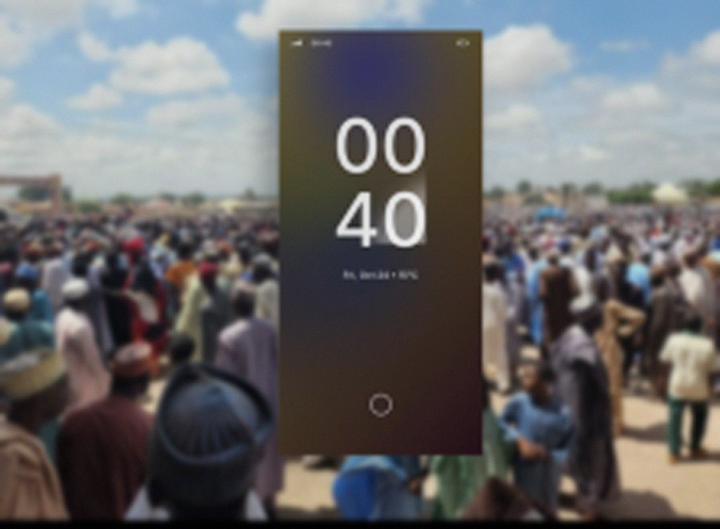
0h40
